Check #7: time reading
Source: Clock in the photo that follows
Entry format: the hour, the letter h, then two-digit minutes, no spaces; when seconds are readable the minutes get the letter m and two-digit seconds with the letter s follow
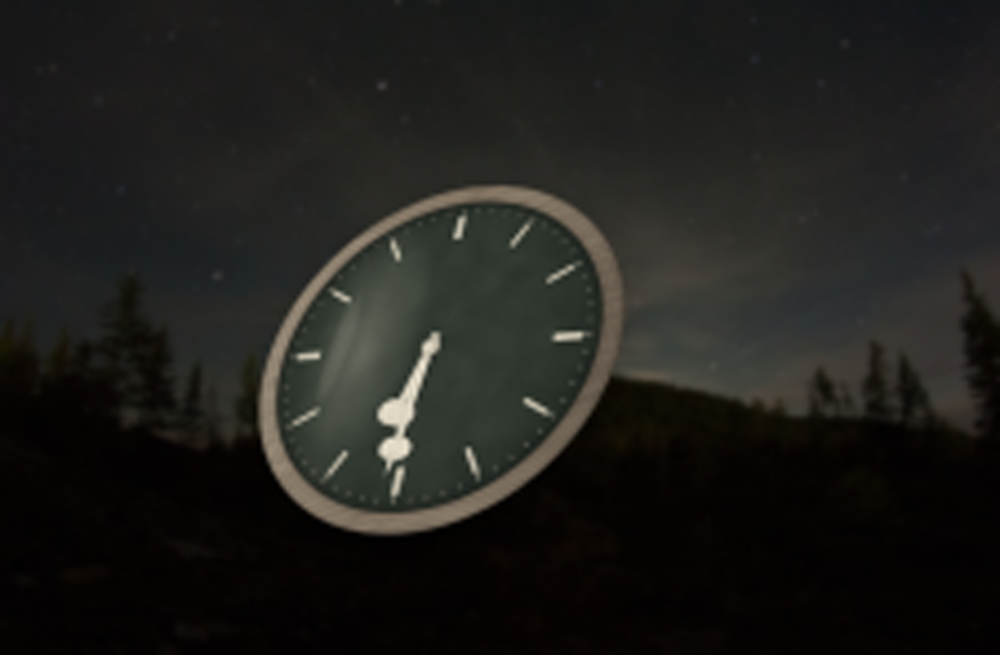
6h31
